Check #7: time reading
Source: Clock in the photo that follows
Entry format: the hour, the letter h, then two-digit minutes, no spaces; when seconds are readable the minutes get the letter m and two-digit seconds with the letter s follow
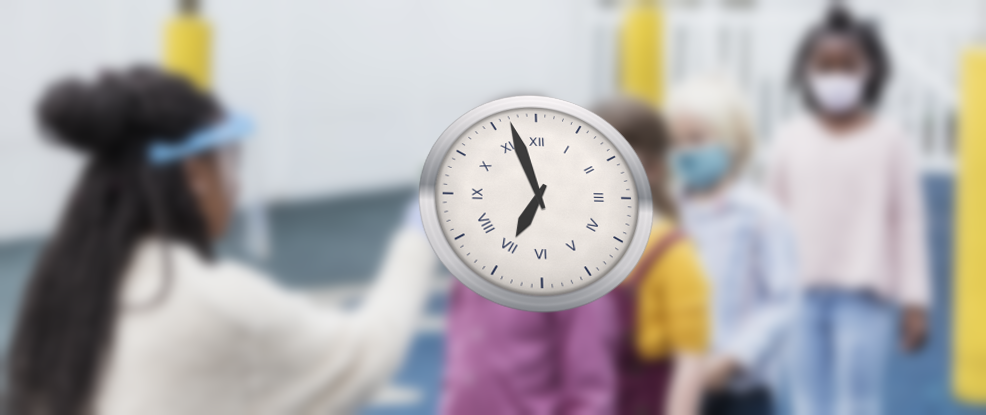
6h57
